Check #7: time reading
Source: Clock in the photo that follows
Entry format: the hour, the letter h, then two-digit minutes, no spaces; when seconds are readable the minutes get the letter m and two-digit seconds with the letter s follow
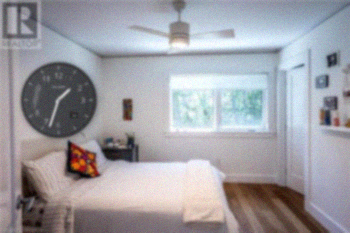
1h33
